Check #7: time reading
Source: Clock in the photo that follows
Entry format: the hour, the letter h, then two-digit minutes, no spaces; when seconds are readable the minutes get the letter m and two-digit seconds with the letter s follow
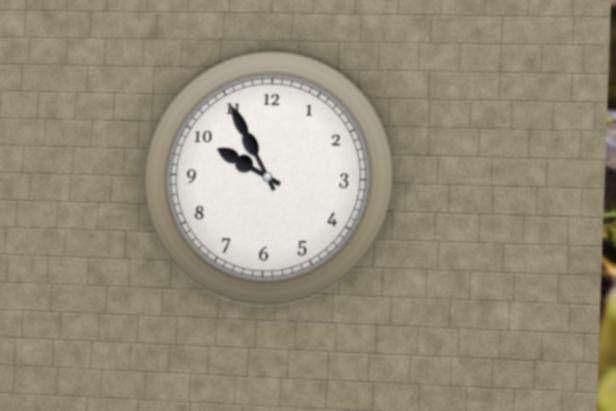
9h55
